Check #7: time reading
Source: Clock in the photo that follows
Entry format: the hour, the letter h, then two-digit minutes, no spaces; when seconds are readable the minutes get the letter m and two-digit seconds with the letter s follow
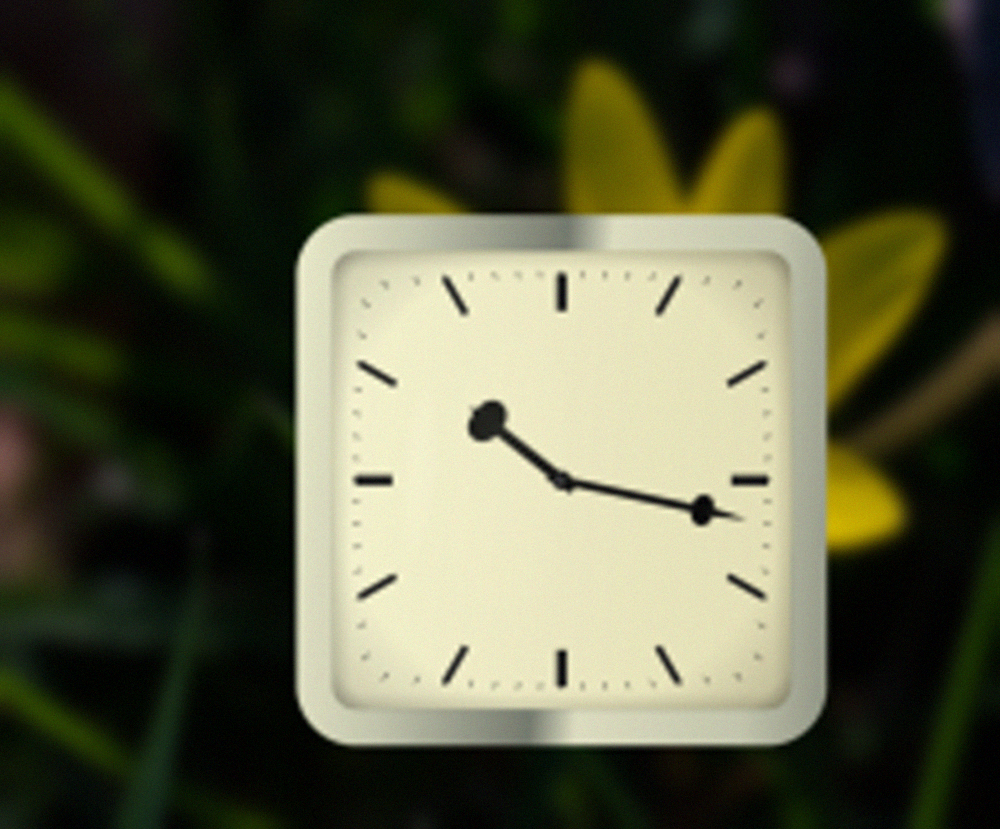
10h17
